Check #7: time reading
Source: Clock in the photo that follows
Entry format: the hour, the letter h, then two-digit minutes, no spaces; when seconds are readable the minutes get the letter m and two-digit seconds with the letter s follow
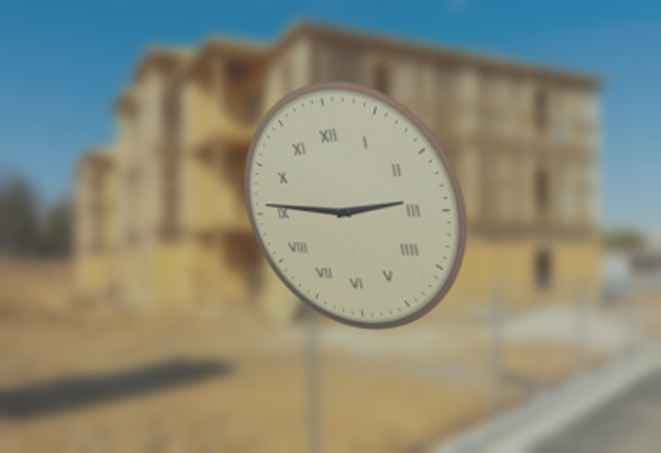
2h46
